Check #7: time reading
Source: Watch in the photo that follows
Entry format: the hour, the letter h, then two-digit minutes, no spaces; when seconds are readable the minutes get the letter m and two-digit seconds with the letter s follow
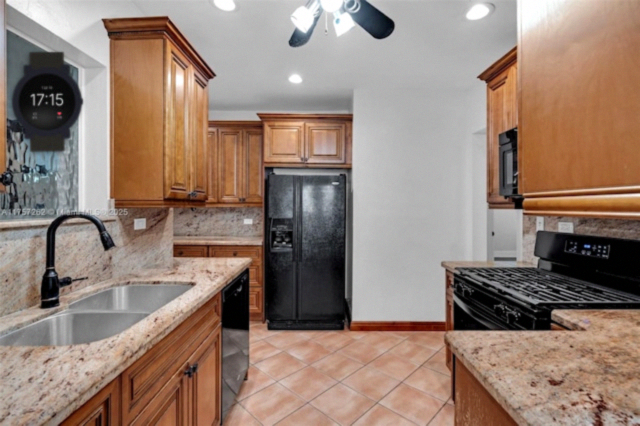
17h15
